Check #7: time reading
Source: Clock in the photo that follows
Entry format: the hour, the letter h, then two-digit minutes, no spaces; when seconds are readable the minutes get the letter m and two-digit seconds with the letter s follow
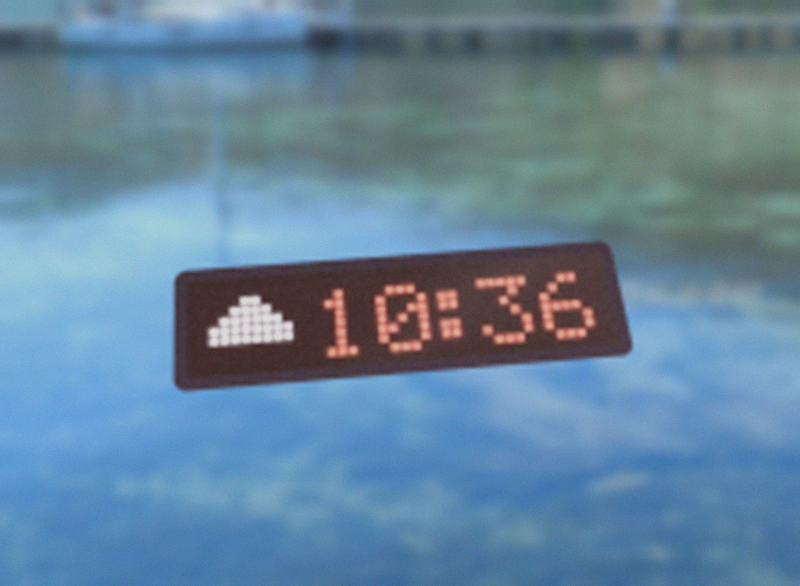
10h36
